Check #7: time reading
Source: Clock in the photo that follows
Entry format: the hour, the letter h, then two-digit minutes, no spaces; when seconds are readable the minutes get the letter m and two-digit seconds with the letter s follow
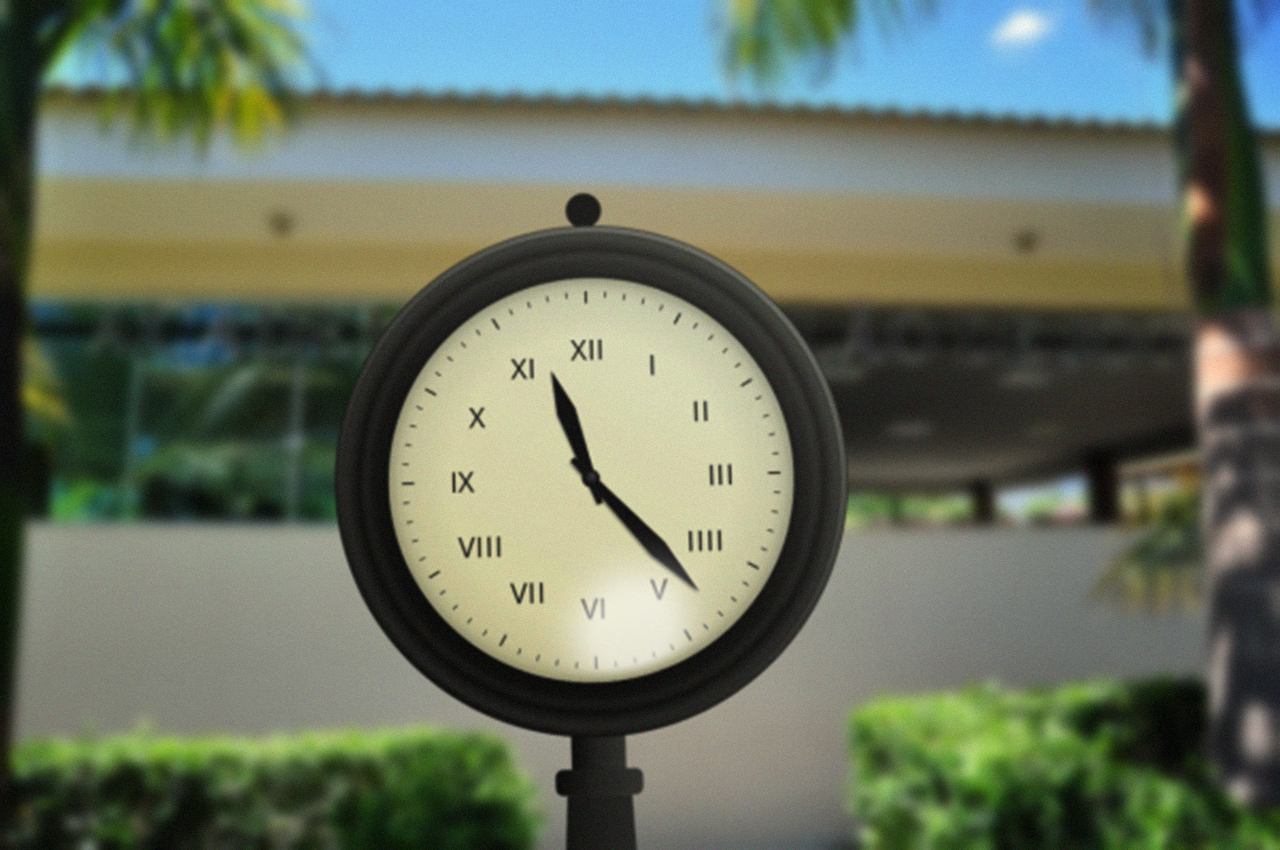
11h23
